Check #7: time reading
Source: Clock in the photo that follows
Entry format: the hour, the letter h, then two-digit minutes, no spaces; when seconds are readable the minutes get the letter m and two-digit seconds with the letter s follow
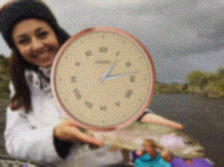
1h13
